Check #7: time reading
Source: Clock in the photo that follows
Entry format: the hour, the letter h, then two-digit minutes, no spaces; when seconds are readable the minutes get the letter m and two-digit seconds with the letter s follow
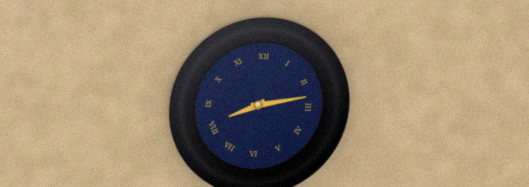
8h13
